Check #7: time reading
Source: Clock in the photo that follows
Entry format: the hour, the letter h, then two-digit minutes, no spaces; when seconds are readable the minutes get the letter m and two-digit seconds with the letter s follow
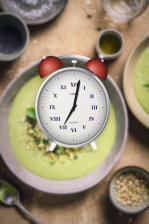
7h02
